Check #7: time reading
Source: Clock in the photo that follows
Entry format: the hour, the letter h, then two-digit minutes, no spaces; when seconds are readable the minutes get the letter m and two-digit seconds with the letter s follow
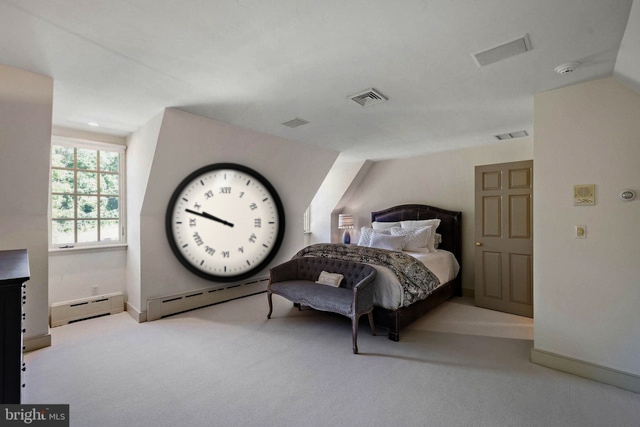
9h48
